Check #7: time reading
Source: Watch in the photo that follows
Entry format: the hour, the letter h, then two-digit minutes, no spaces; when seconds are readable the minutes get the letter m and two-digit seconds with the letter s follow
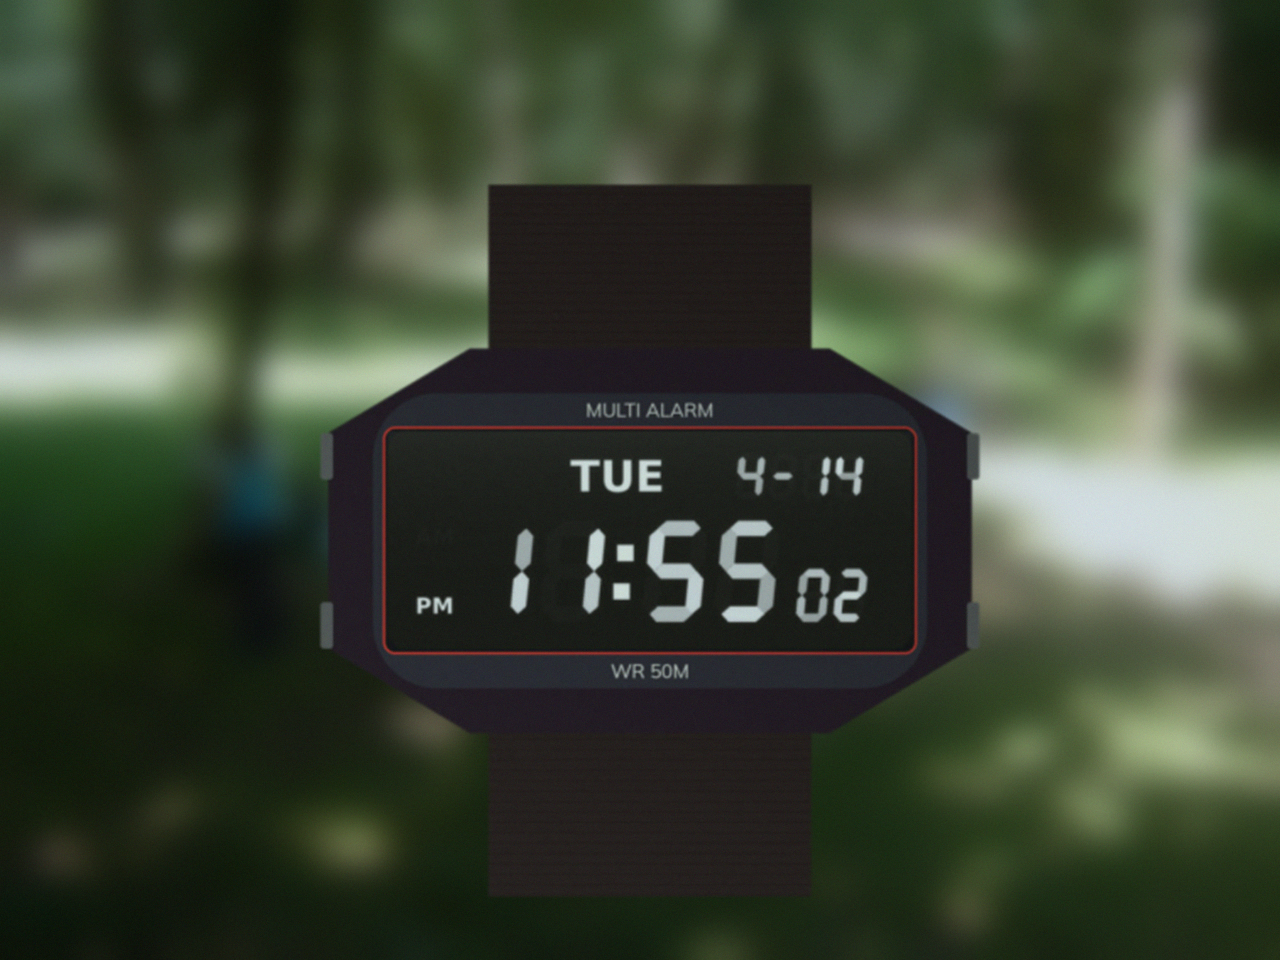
11h55m02s
